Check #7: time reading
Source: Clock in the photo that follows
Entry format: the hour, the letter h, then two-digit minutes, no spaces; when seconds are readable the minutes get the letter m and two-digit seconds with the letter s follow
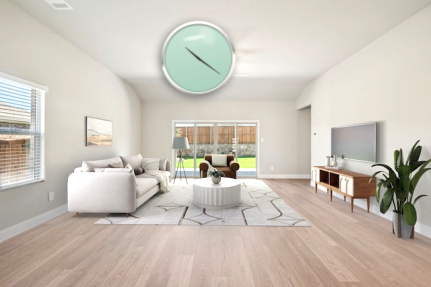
10h21
